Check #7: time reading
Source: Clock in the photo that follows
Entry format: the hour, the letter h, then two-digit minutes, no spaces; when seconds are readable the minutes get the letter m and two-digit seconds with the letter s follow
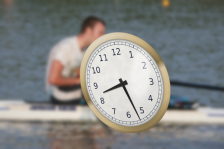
8h27
